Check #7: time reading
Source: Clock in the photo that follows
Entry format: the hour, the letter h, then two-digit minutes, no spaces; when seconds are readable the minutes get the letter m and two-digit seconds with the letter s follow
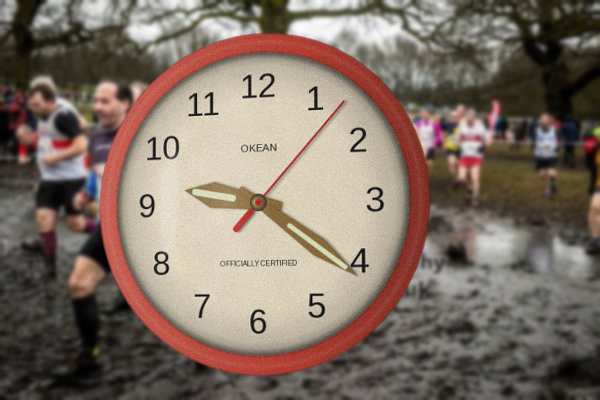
9h21m07s
